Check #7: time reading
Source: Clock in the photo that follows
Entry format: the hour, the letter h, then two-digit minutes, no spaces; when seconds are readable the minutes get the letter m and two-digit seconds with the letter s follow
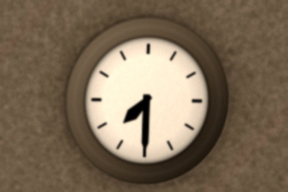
7h30
